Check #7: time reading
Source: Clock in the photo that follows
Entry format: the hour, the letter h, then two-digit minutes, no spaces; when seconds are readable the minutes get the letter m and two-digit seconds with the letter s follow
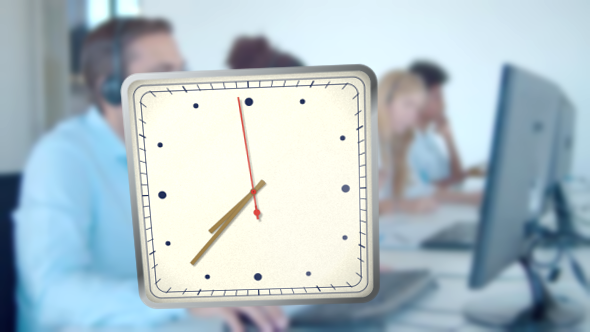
7h36m59s
